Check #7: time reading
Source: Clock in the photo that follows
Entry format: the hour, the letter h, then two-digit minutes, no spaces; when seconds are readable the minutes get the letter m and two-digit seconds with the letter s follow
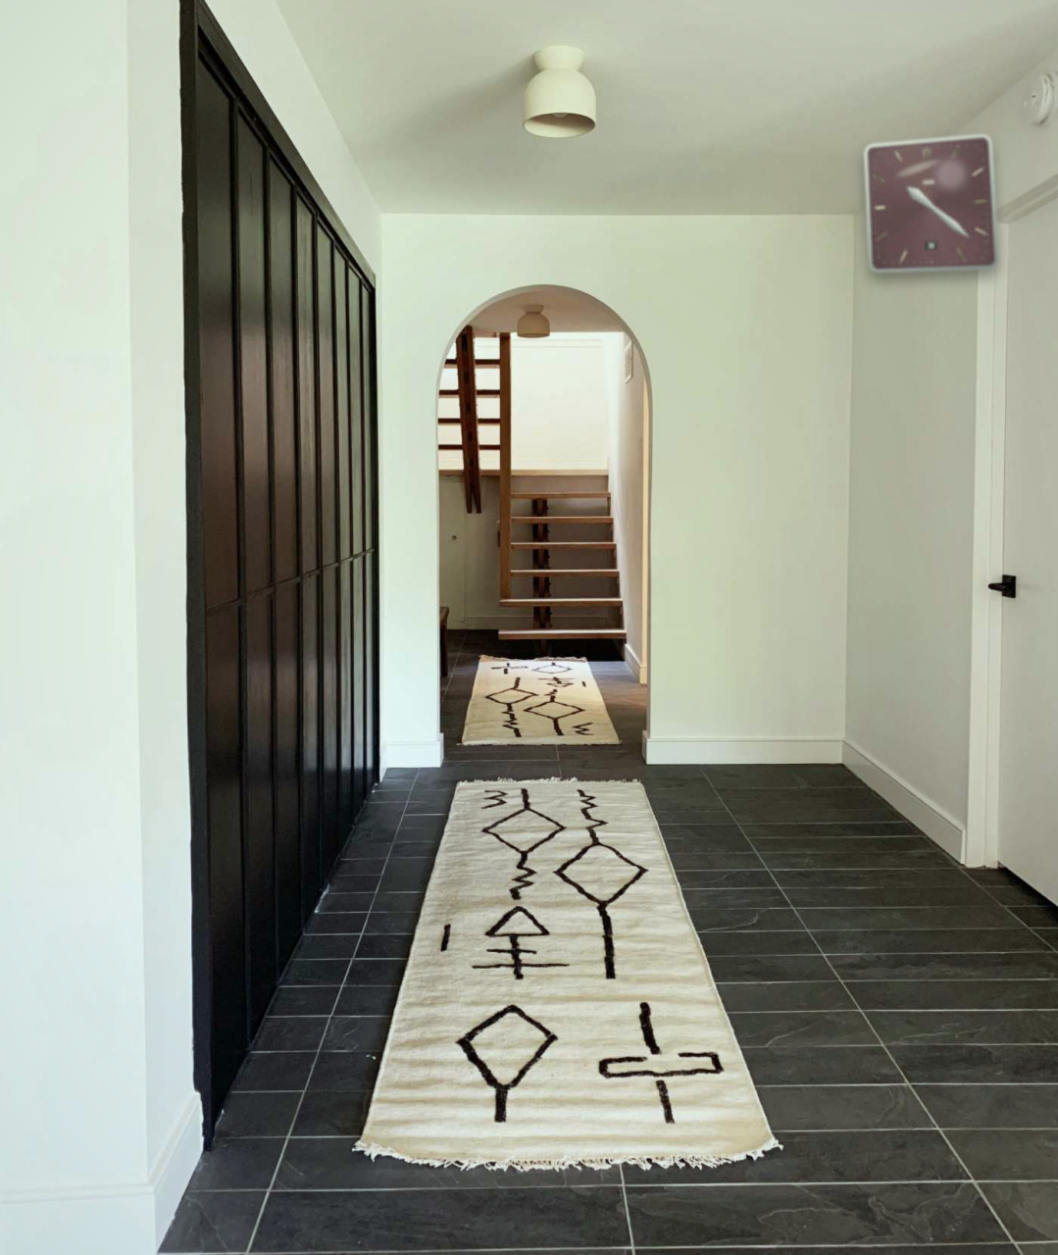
10h22
